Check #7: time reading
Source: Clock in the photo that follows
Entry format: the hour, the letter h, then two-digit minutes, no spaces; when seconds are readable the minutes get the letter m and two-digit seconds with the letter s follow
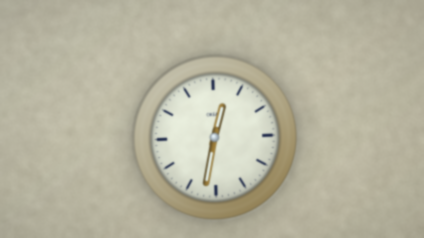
12h32
